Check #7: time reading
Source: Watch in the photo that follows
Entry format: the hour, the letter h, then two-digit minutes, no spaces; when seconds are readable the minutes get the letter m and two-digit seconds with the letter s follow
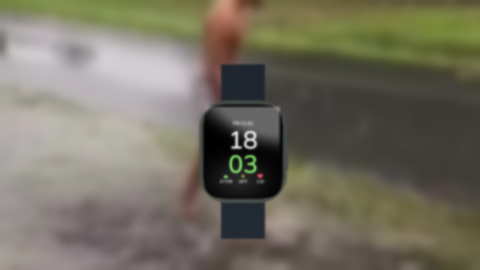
18h03
